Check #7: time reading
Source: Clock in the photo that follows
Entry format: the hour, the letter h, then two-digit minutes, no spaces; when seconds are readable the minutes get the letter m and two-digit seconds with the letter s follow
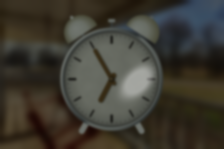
6h55
